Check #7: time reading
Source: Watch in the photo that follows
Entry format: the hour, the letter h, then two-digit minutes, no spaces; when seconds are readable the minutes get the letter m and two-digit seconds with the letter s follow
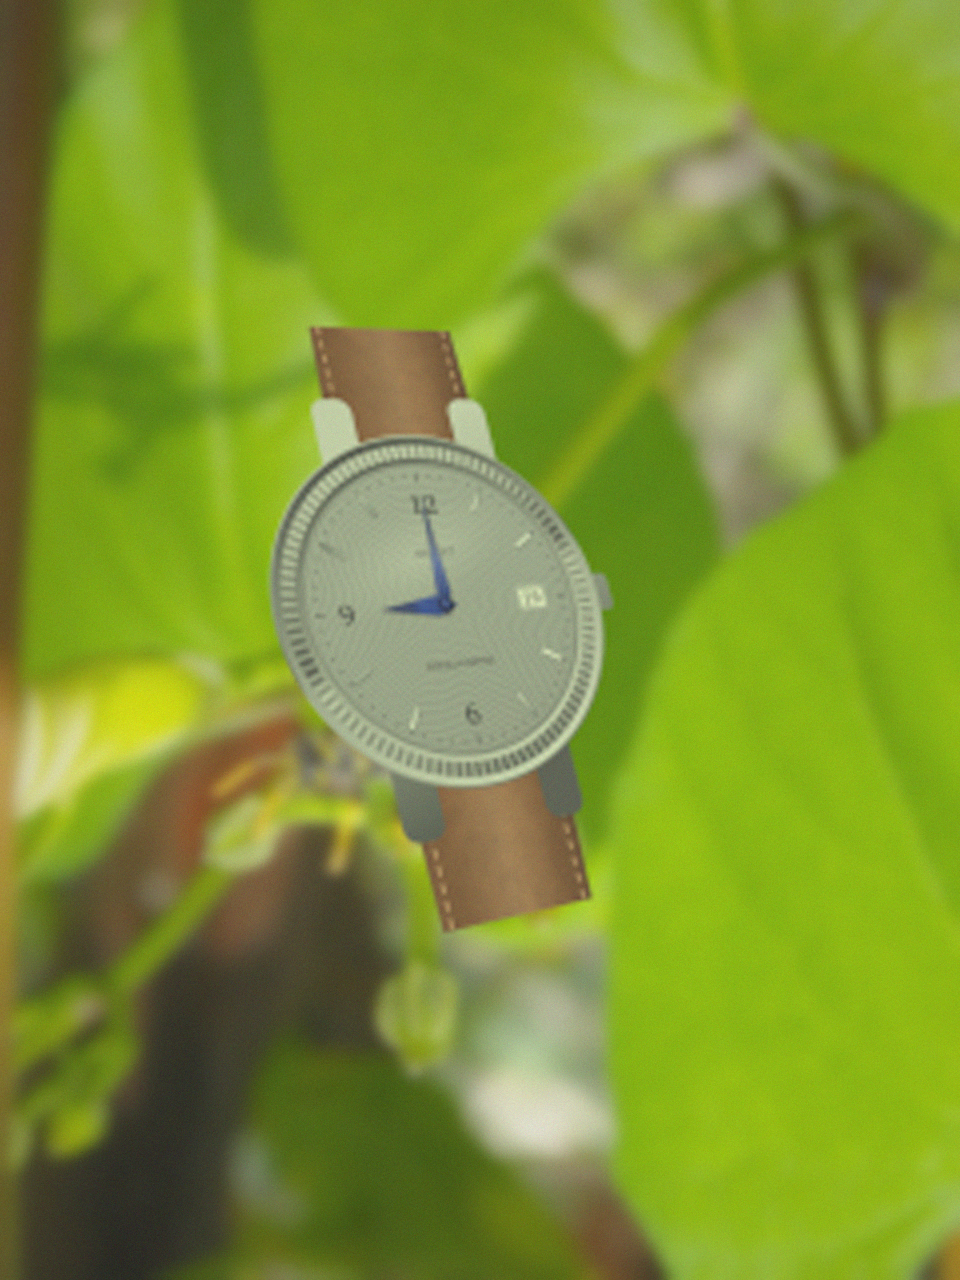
9h00
